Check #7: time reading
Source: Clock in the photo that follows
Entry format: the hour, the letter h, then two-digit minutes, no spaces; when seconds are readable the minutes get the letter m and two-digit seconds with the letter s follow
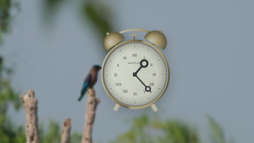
1h23
